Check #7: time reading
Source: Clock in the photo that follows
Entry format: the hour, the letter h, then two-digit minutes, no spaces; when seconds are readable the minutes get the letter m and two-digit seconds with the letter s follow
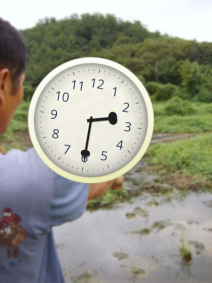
2h30
